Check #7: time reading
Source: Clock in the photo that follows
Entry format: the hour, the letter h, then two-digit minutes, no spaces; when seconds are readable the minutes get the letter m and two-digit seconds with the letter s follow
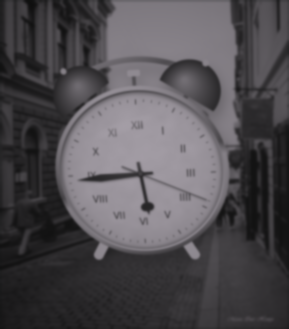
5h44m19s
